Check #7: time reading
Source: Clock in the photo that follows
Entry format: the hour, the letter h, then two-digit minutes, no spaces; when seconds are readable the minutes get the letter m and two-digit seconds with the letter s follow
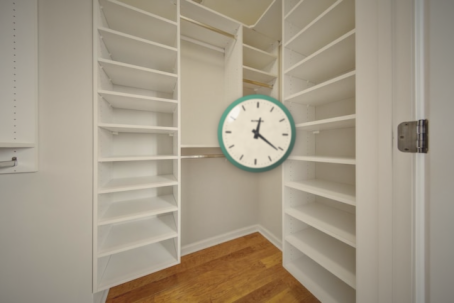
12h21
